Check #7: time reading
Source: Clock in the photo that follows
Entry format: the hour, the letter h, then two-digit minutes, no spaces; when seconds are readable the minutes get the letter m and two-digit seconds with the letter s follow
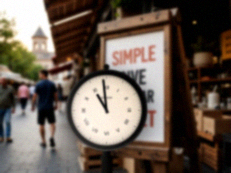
10h59
